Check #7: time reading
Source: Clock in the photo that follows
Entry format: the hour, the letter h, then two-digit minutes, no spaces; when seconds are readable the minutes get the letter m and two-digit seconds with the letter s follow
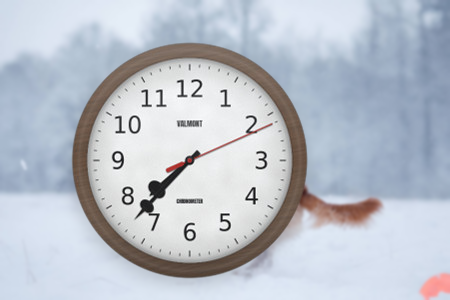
7h37m11s
